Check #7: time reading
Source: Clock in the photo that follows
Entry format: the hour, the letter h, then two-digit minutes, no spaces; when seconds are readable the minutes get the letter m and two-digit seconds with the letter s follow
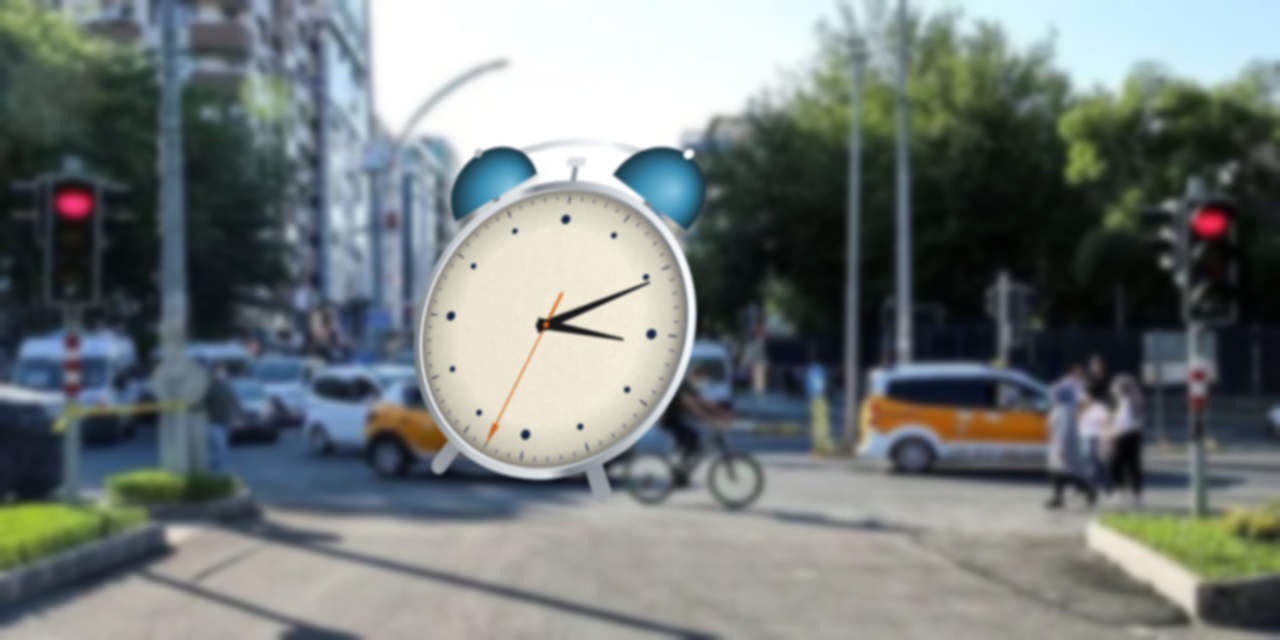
3h10m33s
